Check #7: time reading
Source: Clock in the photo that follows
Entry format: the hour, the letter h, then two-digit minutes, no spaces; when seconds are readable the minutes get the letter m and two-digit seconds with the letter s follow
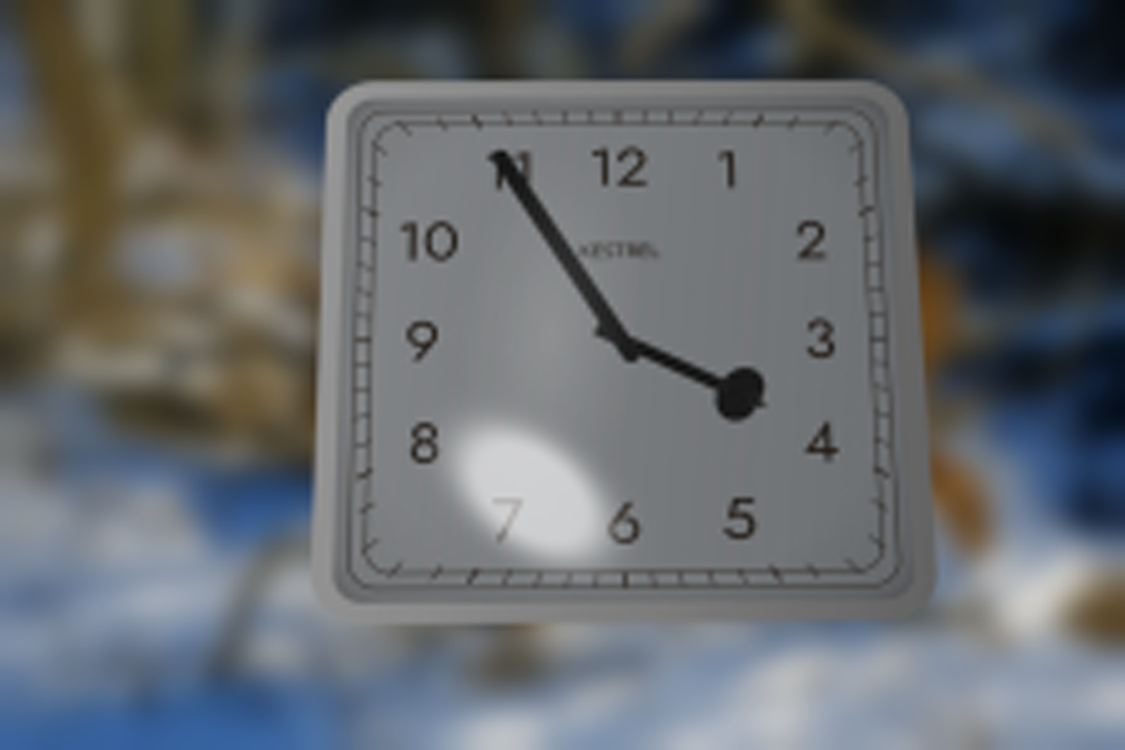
3h55
